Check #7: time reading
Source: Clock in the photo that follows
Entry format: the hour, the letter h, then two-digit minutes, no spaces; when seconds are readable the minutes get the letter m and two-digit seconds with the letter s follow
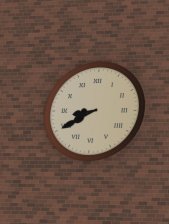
8h40
